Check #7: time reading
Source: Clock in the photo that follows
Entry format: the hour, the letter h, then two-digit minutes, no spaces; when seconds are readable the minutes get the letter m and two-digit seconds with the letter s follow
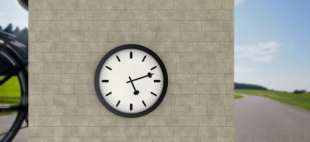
5h12
